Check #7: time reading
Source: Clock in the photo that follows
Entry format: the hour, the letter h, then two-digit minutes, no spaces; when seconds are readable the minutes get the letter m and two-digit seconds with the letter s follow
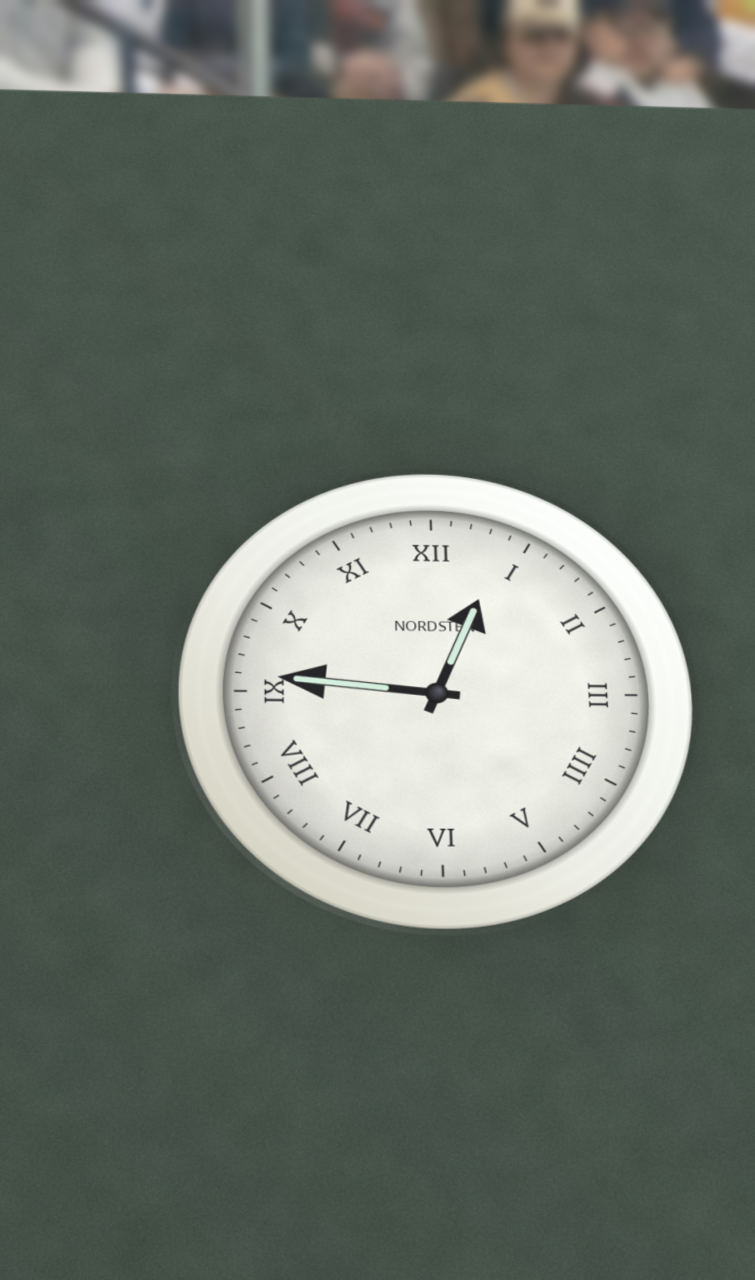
12h46
